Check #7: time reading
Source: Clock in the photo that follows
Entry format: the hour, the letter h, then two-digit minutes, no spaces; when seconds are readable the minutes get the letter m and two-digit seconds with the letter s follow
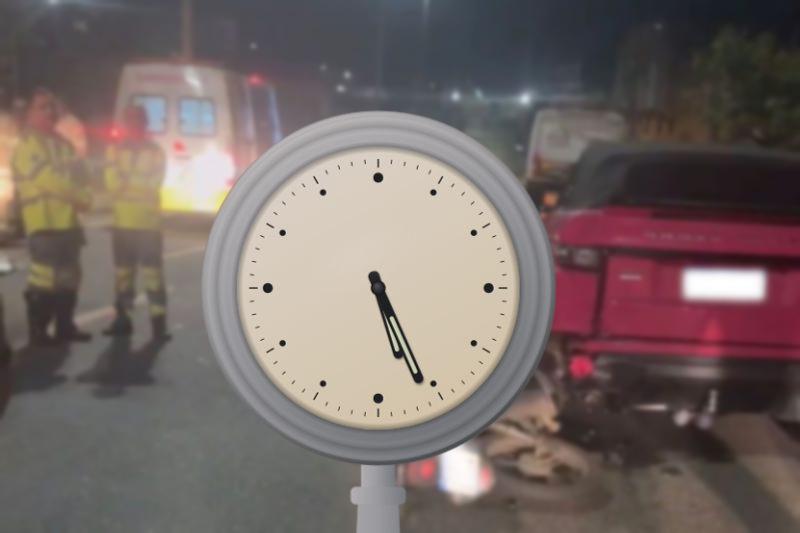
5h26
